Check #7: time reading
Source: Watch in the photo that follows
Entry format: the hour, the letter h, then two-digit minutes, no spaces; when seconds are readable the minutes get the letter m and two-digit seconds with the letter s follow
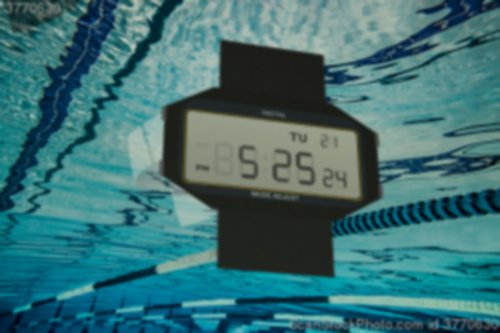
5h25m24s
